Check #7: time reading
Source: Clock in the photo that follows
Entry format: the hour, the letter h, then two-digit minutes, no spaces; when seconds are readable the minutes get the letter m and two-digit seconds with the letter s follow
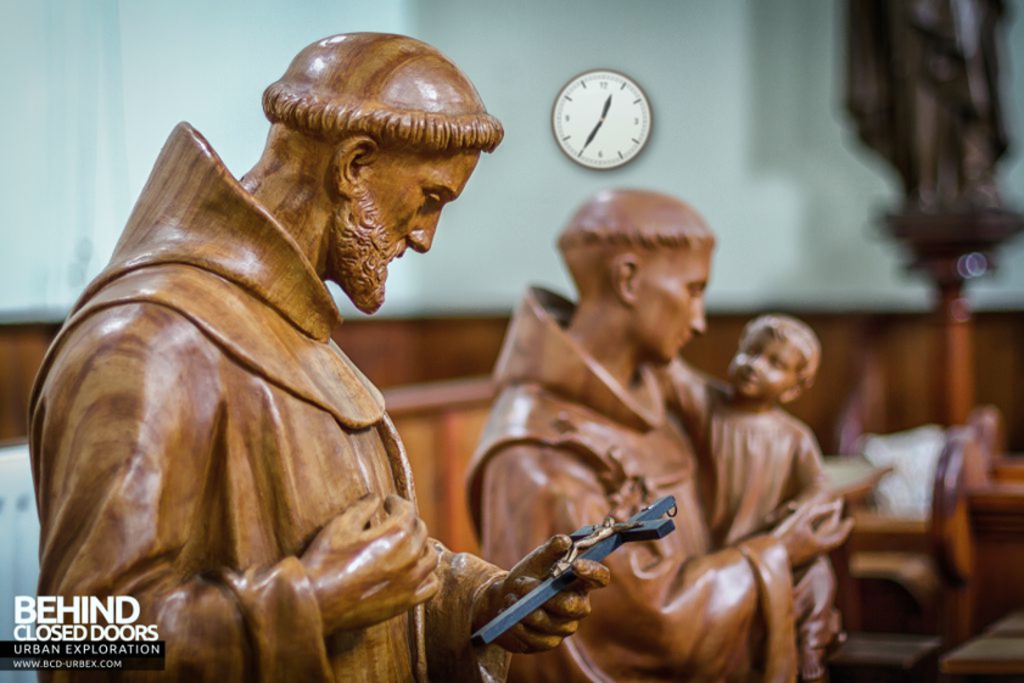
12h35
